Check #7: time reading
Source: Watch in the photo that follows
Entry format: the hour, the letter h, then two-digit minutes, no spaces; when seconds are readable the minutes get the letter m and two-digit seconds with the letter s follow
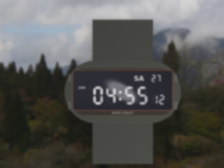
4h55m12s
